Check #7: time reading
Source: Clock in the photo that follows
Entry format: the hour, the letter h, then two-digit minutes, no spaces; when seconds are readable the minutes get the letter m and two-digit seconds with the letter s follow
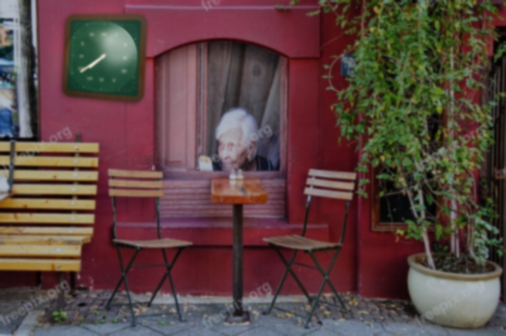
7h39
